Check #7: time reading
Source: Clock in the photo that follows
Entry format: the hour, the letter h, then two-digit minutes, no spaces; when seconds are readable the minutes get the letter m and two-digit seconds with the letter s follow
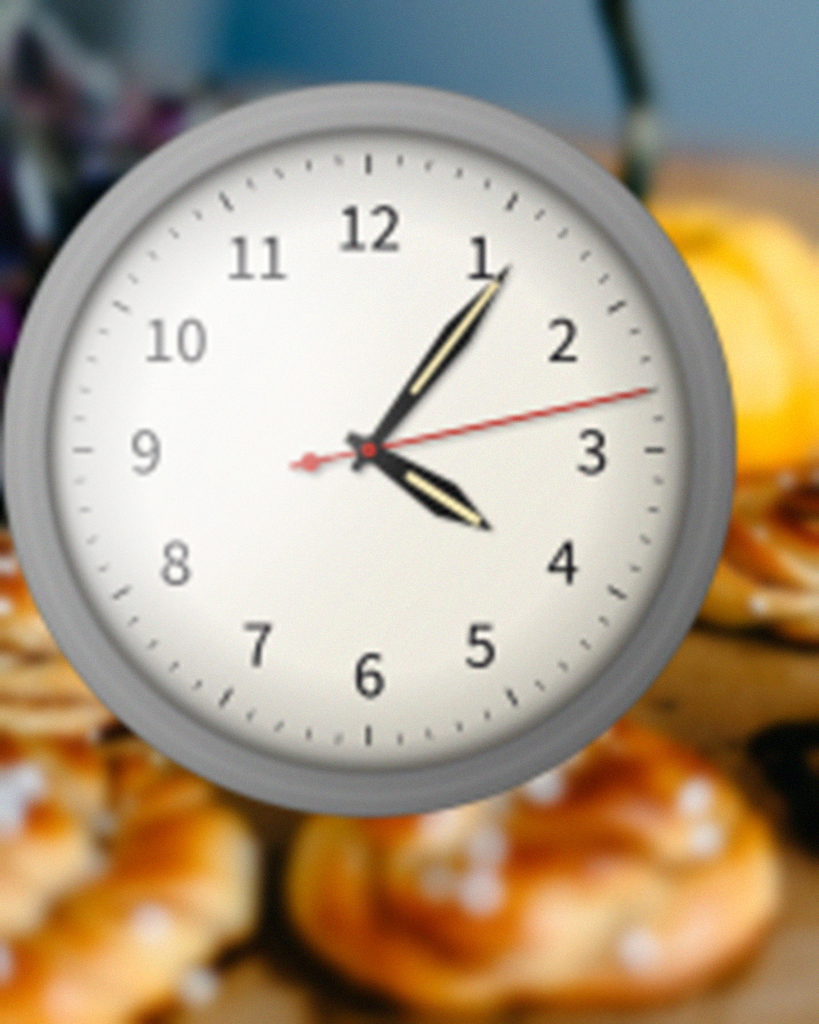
4h06m13s
